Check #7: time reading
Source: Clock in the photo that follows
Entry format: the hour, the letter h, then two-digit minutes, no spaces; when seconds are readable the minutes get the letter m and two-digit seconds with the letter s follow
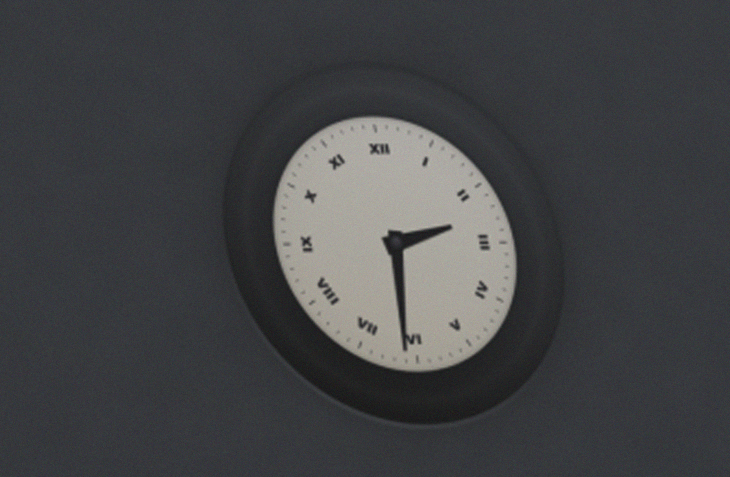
2h31
